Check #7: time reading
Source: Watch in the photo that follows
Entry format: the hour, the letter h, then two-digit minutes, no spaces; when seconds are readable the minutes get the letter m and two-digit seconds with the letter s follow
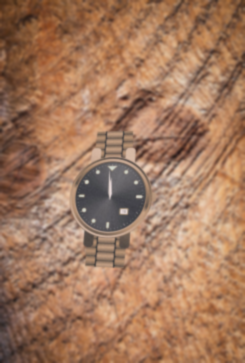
11h59
